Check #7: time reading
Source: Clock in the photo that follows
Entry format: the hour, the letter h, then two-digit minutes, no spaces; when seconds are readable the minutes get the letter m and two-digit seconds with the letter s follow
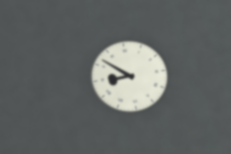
8h52
